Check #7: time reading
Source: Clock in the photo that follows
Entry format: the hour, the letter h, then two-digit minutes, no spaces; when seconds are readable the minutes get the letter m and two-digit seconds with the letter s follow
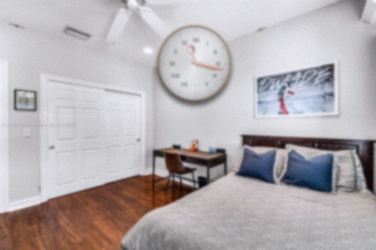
11h17
